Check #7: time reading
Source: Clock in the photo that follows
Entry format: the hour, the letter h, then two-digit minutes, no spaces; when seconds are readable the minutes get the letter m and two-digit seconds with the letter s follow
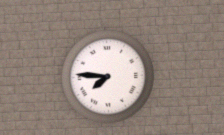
7h46
